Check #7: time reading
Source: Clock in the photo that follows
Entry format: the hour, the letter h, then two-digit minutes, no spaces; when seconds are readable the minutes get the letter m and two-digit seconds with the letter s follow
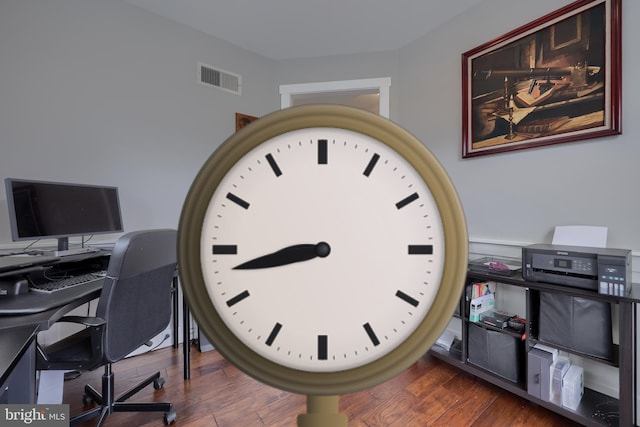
8h43
